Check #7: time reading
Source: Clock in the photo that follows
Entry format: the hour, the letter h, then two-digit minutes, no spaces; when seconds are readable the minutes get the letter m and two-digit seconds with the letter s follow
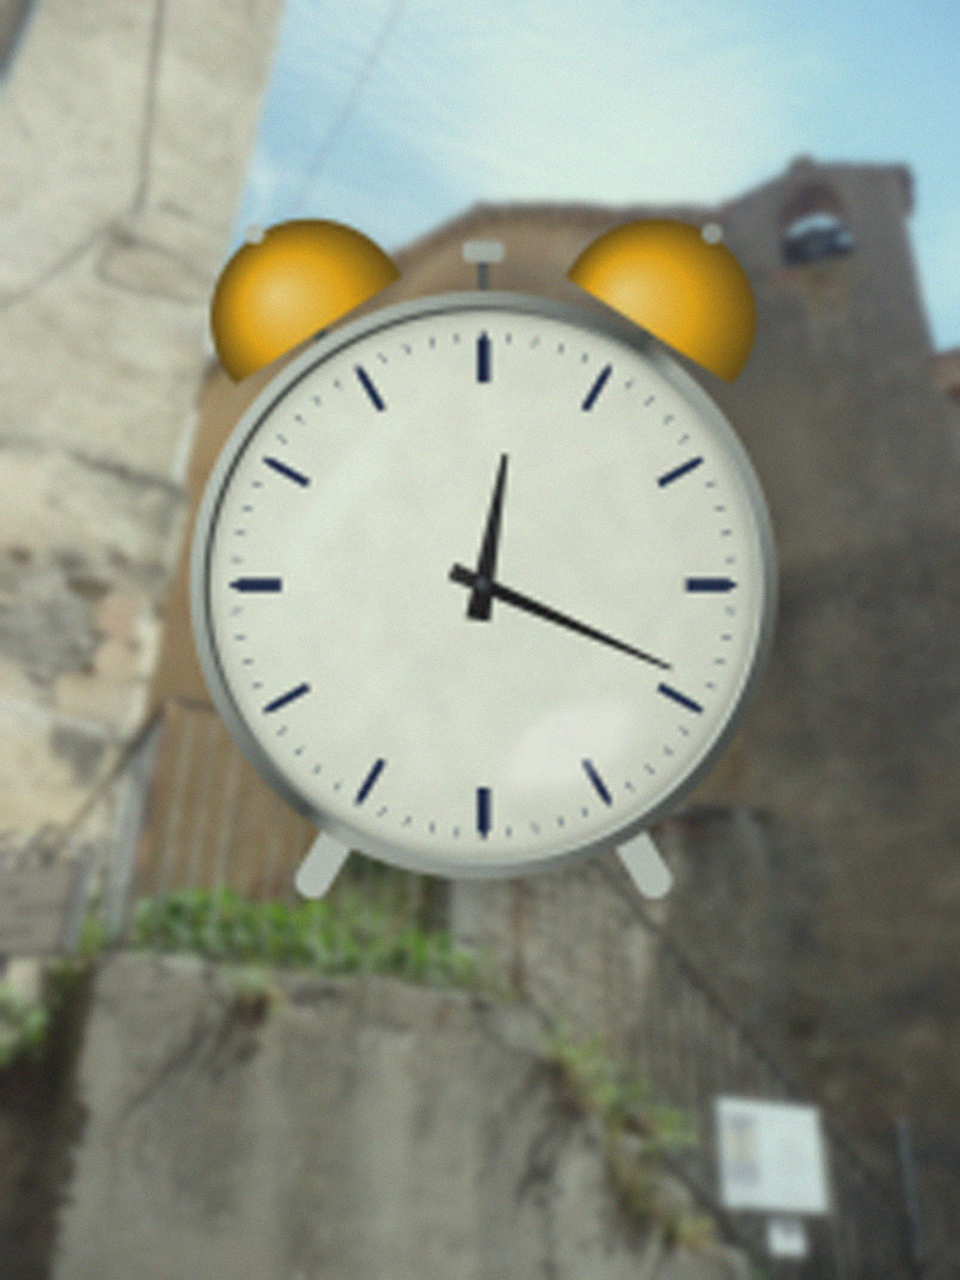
12h19
